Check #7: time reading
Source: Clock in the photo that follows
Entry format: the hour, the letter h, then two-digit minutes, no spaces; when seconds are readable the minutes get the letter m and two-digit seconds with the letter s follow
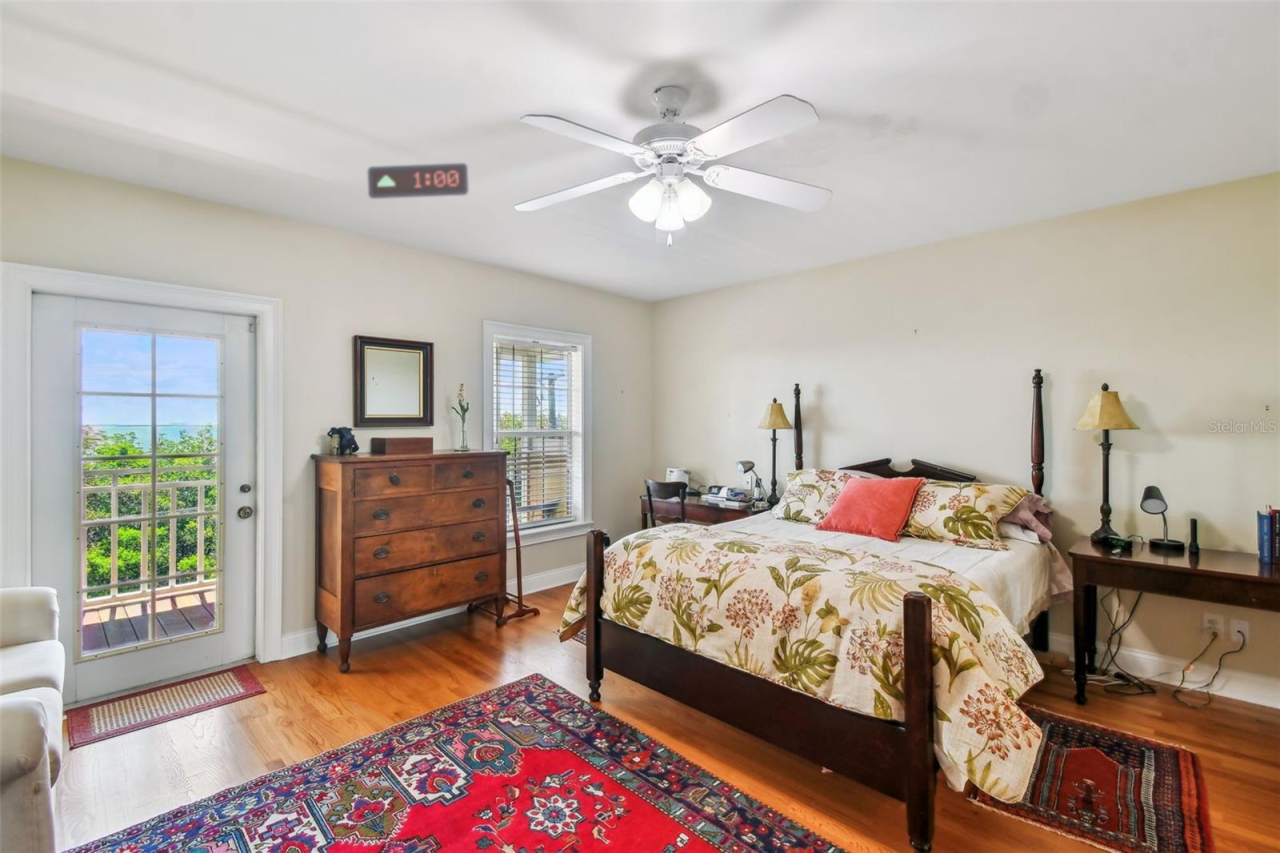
1h00
